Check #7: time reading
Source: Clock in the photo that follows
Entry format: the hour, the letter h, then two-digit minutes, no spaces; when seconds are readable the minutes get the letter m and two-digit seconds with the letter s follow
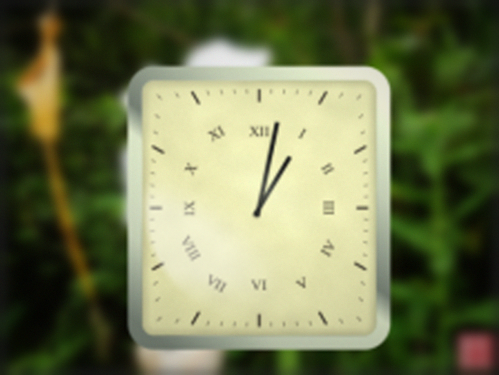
1h02
